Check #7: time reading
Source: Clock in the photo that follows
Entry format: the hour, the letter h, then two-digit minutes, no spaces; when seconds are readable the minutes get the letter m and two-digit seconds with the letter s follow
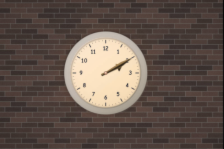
2h10
